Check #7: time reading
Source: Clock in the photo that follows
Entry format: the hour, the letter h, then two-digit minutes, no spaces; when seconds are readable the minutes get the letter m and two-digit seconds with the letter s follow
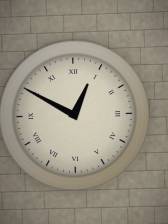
12h50
